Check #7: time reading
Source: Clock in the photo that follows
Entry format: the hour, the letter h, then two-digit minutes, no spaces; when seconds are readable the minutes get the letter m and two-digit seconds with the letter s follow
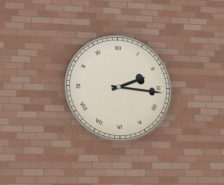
2h16
